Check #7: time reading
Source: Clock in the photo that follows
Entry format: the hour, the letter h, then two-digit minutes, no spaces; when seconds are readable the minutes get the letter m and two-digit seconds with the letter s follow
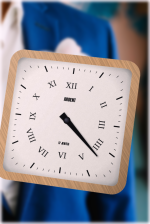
4h22
